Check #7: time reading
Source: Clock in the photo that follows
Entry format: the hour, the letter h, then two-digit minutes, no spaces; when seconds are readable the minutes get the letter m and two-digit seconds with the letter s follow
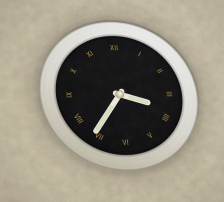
3h36
